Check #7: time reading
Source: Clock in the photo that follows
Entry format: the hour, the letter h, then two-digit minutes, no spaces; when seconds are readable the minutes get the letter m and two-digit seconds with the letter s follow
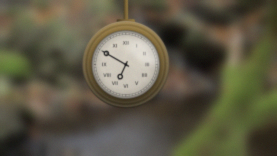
6h50
